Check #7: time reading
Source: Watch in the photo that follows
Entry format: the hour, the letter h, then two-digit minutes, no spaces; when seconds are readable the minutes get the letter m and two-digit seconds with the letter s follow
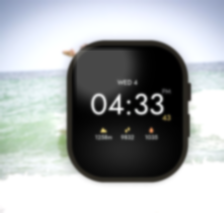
4h33
